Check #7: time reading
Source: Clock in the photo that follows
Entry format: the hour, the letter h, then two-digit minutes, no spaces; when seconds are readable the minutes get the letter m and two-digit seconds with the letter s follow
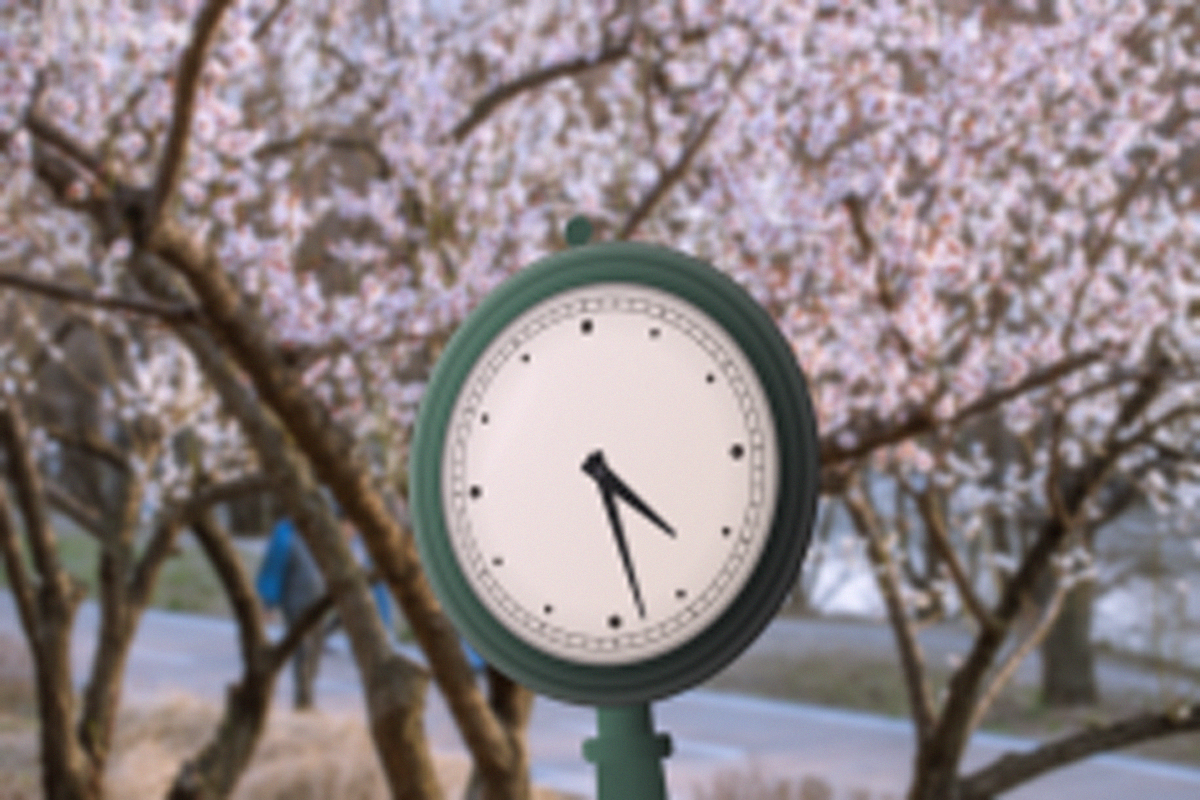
4h28
